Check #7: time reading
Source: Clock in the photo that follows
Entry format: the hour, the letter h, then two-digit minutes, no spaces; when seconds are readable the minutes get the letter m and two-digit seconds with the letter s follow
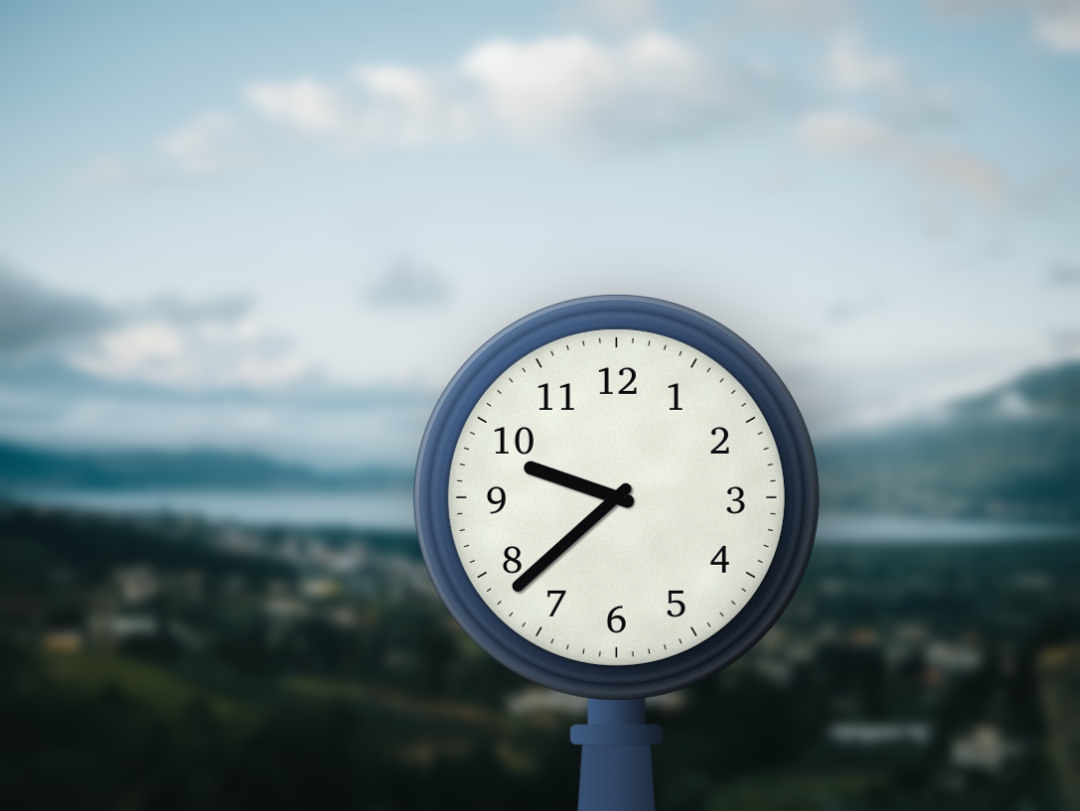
9h38
